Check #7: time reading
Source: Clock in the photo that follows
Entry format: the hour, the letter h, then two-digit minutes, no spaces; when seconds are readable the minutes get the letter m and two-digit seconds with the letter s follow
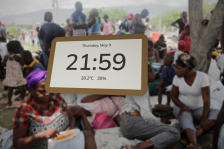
21h59
